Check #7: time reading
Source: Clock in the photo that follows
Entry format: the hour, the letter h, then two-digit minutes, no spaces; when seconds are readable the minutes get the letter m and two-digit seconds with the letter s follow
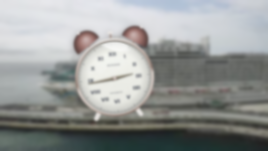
2h44
